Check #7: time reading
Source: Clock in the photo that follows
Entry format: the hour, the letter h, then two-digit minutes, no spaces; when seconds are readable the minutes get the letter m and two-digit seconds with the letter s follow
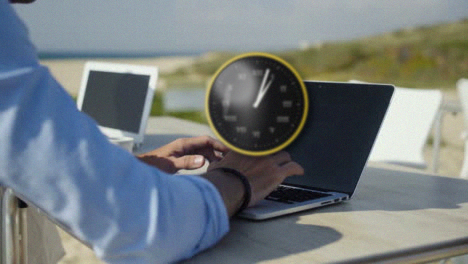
1h03
